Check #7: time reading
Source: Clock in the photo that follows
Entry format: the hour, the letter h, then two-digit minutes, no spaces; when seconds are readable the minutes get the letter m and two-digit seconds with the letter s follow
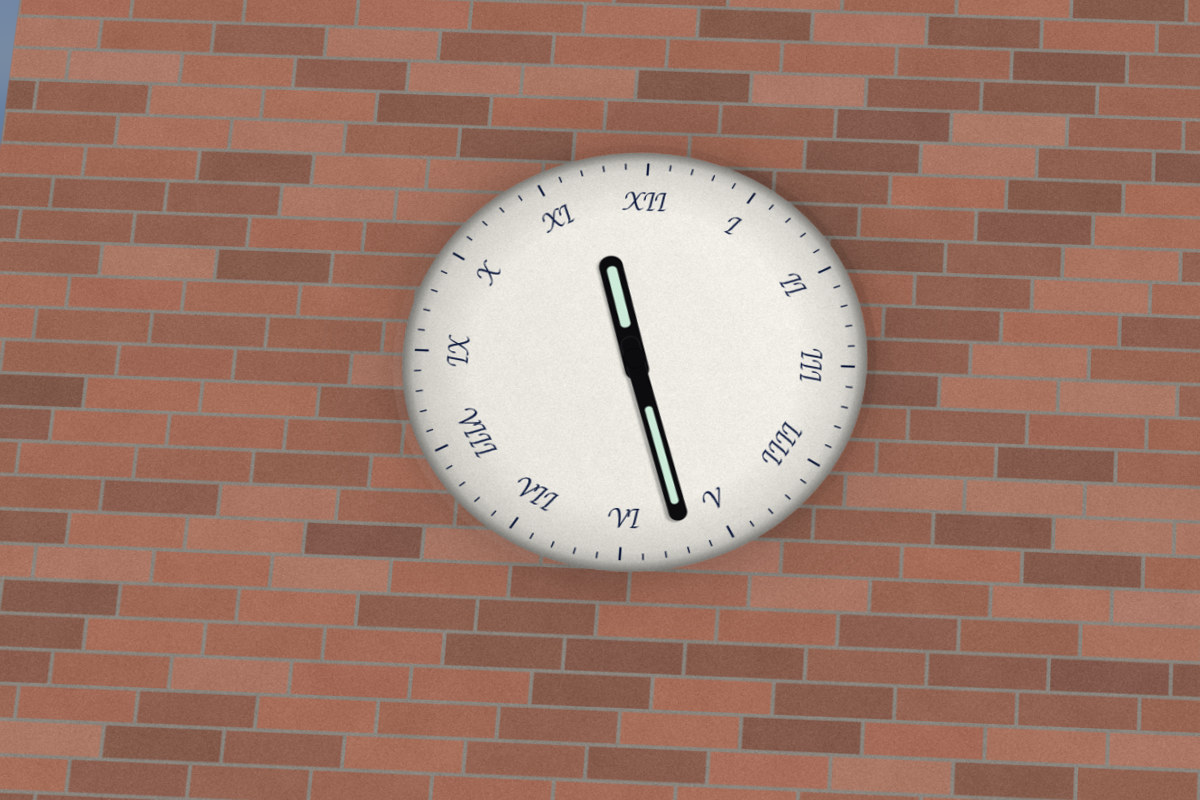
11h27
